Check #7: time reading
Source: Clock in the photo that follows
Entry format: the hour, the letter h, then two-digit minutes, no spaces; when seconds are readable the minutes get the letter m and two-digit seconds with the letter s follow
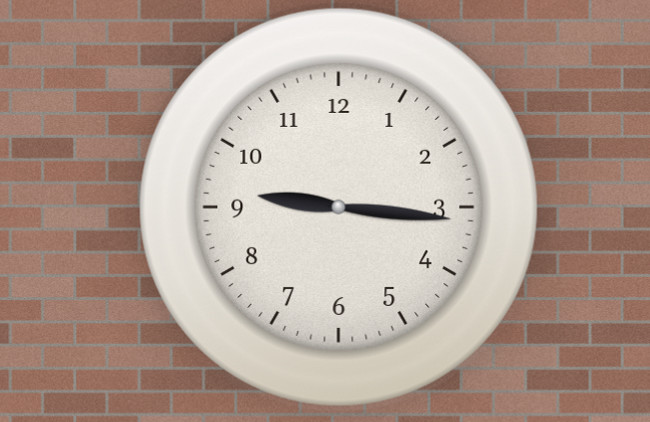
9h16
